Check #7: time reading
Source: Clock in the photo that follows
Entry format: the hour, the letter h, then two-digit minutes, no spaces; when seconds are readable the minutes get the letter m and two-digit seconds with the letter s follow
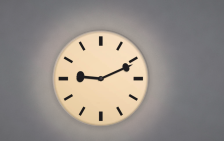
9h11
